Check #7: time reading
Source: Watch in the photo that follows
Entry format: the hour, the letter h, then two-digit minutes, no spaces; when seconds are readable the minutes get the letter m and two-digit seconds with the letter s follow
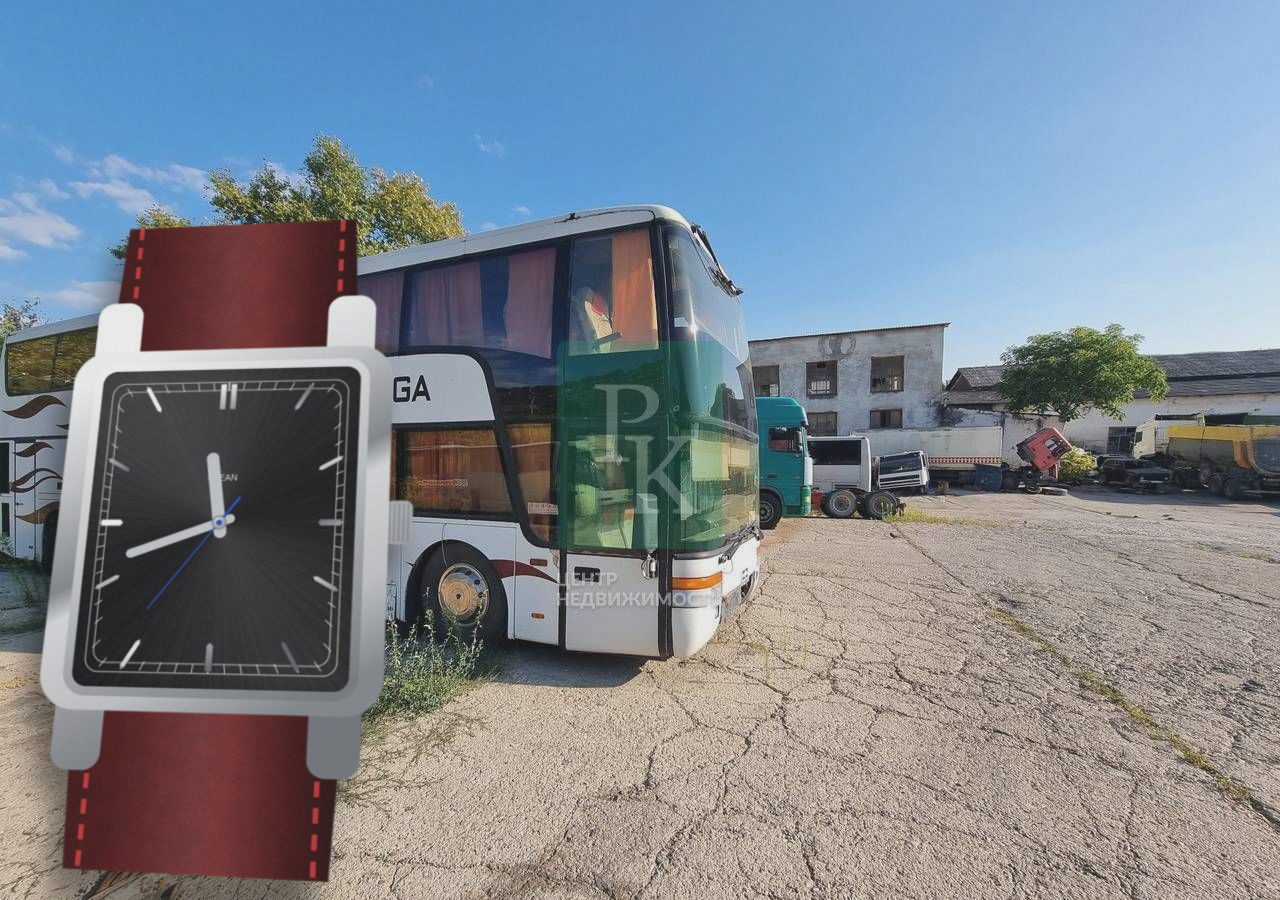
11h41m36s
